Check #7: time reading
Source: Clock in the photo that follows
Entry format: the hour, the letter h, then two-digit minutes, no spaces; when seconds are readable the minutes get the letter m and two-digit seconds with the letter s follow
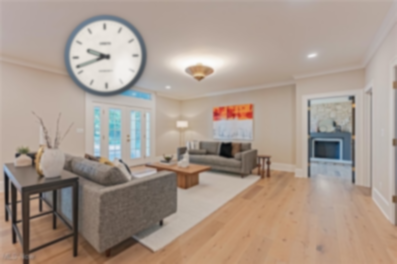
9h42
